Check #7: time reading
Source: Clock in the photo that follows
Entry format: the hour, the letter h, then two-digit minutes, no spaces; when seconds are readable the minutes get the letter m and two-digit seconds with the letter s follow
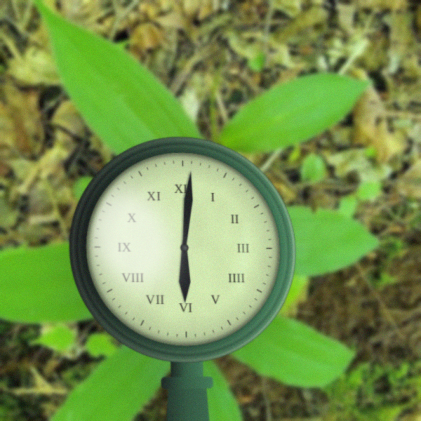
6h01
